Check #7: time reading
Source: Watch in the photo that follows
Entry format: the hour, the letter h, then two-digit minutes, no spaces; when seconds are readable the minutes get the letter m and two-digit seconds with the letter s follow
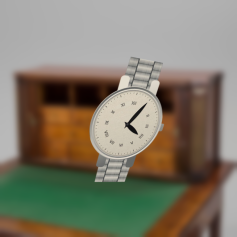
4h05
